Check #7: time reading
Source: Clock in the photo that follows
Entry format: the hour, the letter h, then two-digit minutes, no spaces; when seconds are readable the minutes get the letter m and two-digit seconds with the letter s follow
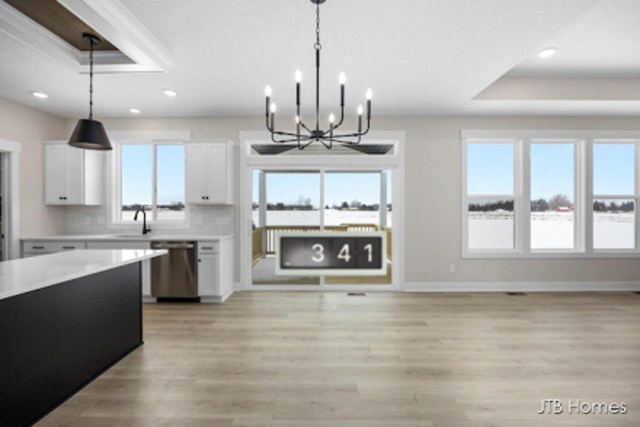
3h41
